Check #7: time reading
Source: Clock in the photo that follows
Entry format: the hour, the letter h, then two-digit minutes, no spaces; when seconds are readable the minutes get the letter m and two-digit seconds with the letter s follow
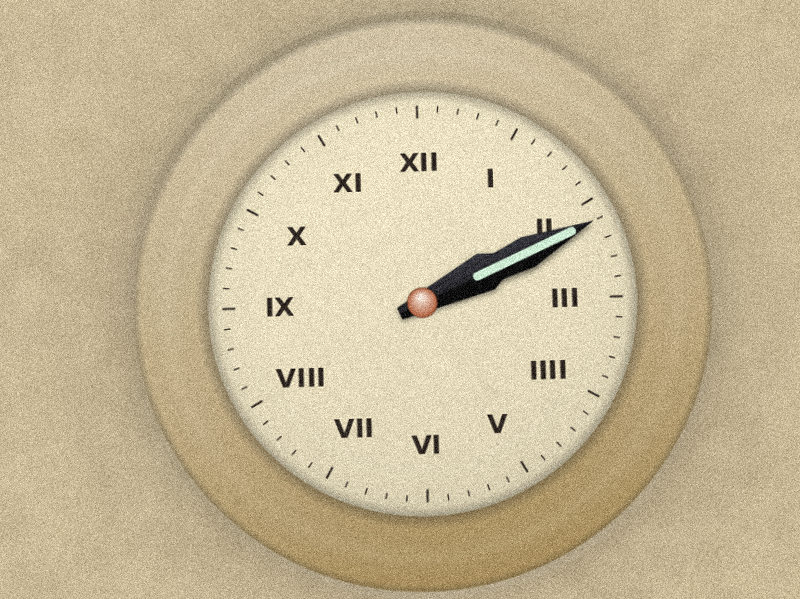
2h11
